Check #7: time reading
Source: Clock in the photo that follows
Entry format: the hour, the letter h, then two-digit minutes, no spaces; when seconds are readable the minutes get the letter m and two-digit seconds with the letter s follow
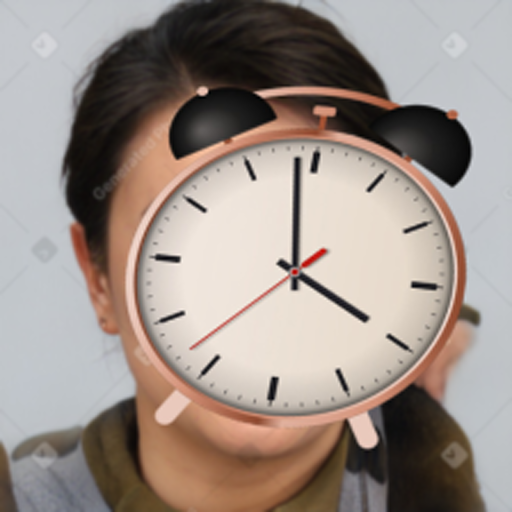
3h58m37s
